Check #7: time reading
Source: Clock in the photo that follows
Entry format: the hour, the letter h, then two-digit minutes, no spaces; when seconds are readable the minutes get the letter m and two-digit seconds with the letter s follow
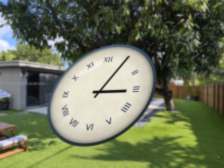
3h05
